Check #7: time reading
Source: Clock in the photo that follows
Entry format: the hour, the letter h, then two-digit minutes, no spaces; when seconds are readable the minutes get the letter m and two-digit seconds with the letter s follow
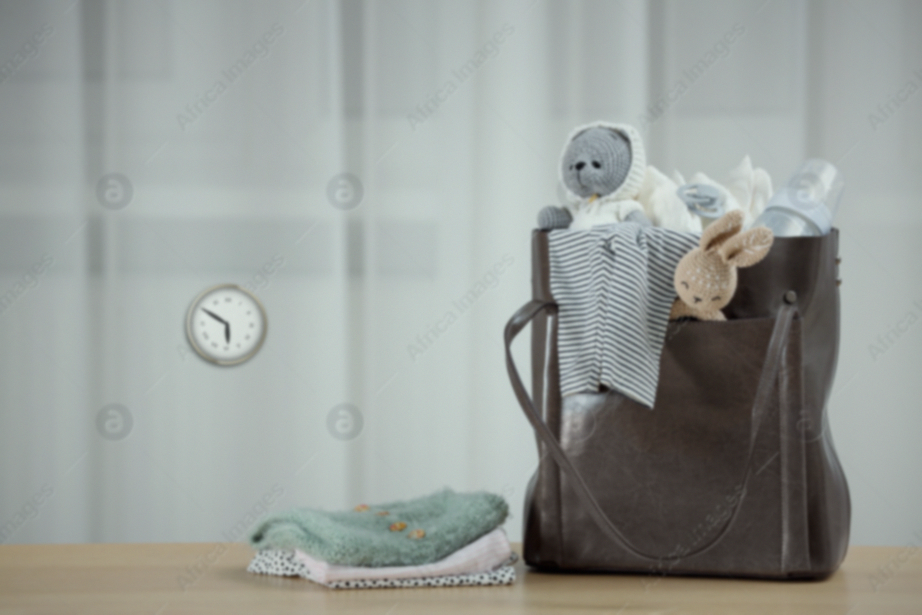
5h50
